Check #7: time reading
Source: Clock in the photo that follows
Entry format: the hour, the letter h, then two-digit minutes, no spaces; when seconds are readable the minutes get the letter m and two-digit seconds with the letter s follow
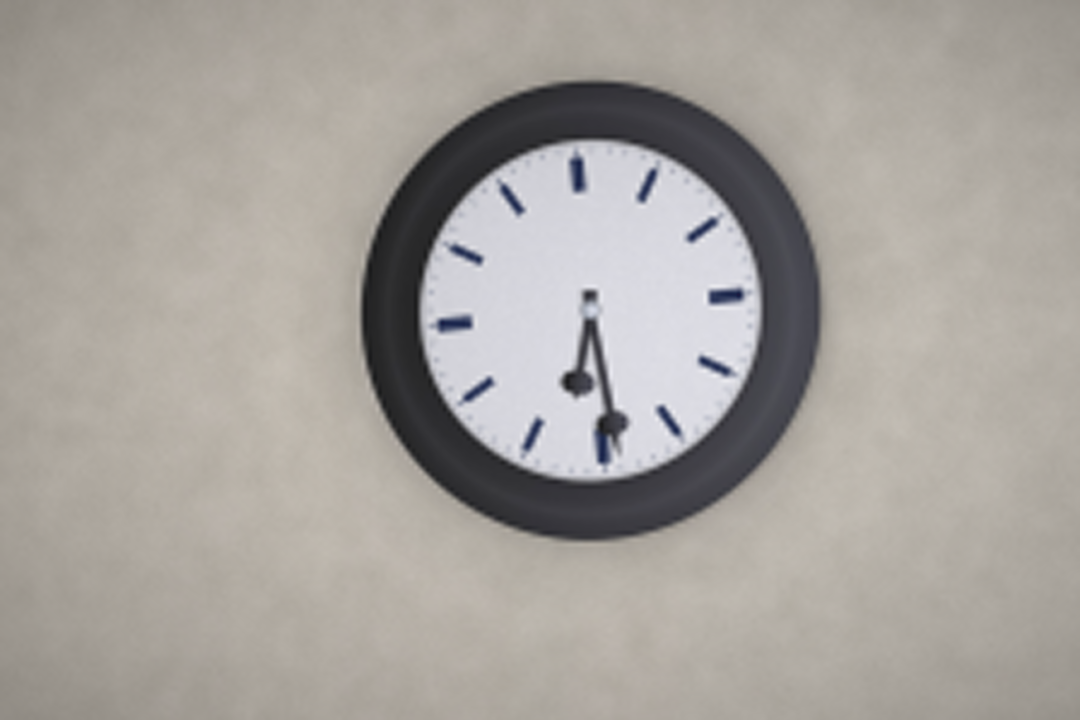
6h29
